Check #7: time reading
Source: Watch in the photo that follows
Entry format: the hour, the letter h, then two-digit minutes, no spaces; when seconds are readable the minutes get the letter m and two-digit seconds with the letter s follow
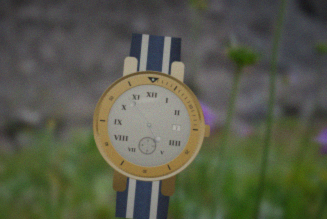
4h53
